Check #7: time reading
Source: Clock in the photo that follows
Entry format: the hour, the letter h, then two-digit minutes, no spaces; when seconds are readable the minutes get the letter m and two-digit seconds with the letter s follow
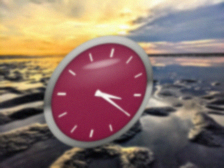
3h20
